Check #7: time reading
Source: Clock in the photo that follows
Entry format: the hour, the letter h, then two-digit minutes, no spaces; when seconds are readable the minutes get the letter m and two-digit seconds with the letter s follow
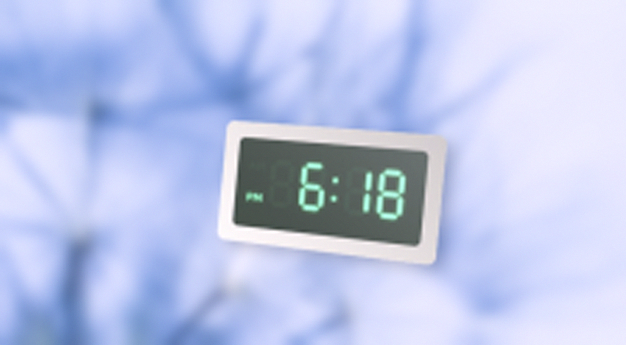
6h18
